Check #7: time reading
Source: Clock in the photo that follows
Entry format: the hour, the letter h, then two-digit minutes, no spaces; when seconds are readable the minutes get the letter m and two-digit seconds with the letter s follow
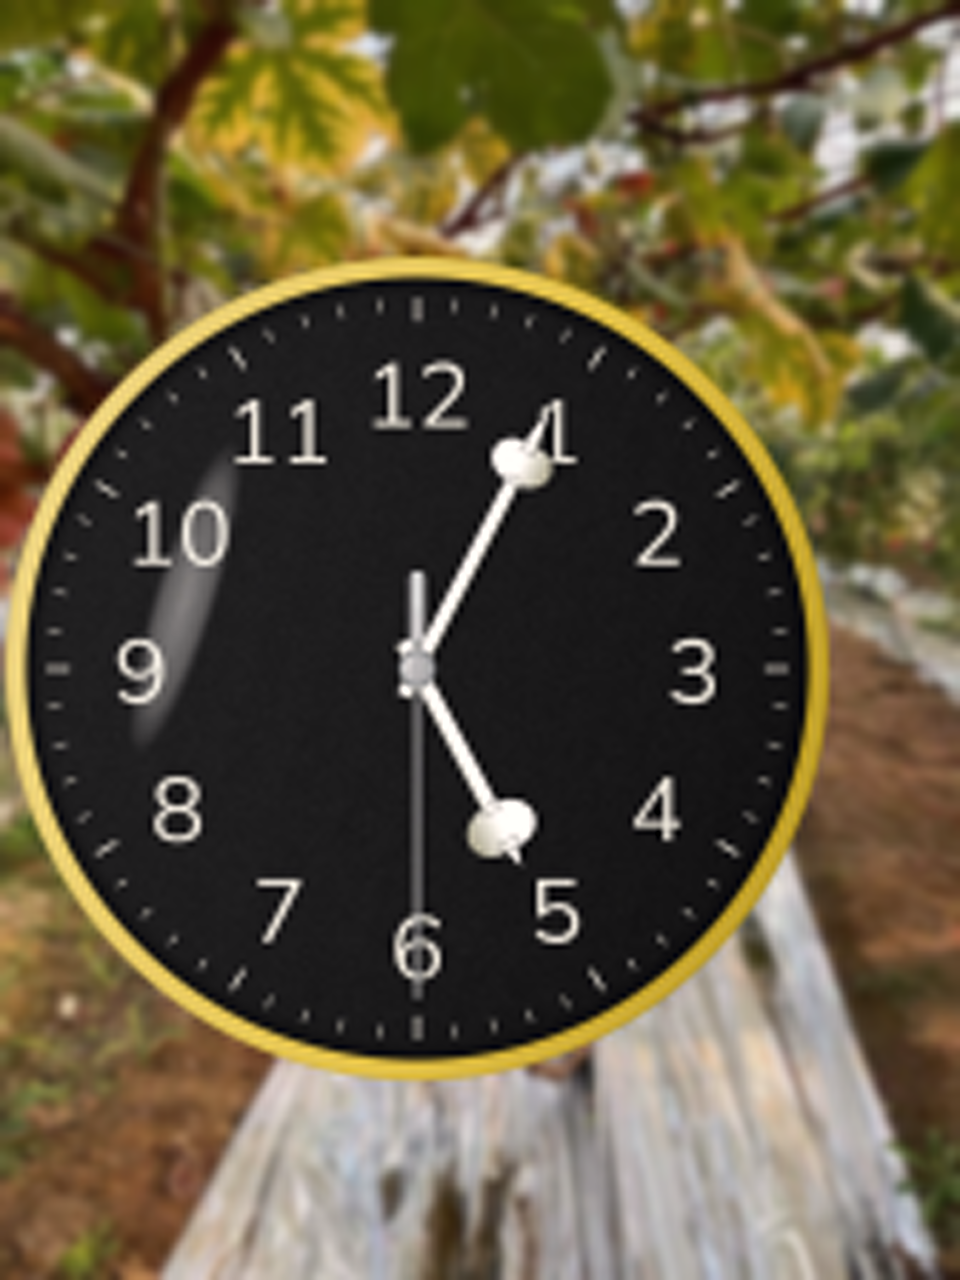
5h04m30s
